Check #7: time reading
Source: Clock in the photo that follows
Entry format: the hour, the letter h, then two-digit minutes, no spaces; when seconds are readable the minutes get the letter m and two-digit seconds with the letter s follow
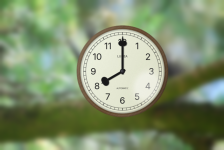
8h00
